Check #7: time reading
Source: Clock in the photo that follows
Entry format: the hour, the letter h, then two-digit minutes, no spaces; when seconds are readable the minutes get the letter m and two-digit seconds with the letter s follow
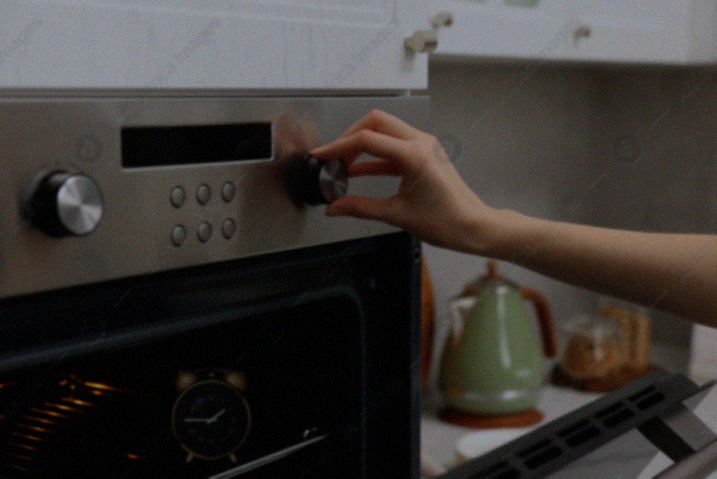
1h45
